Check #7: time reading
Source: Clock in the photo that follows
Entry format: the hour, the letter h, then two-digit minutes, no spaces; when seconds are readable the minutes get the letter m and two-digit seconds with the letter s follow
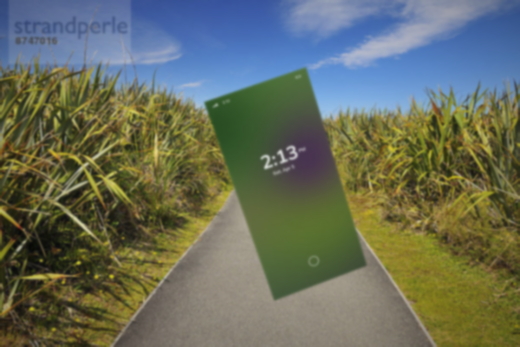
2h13
